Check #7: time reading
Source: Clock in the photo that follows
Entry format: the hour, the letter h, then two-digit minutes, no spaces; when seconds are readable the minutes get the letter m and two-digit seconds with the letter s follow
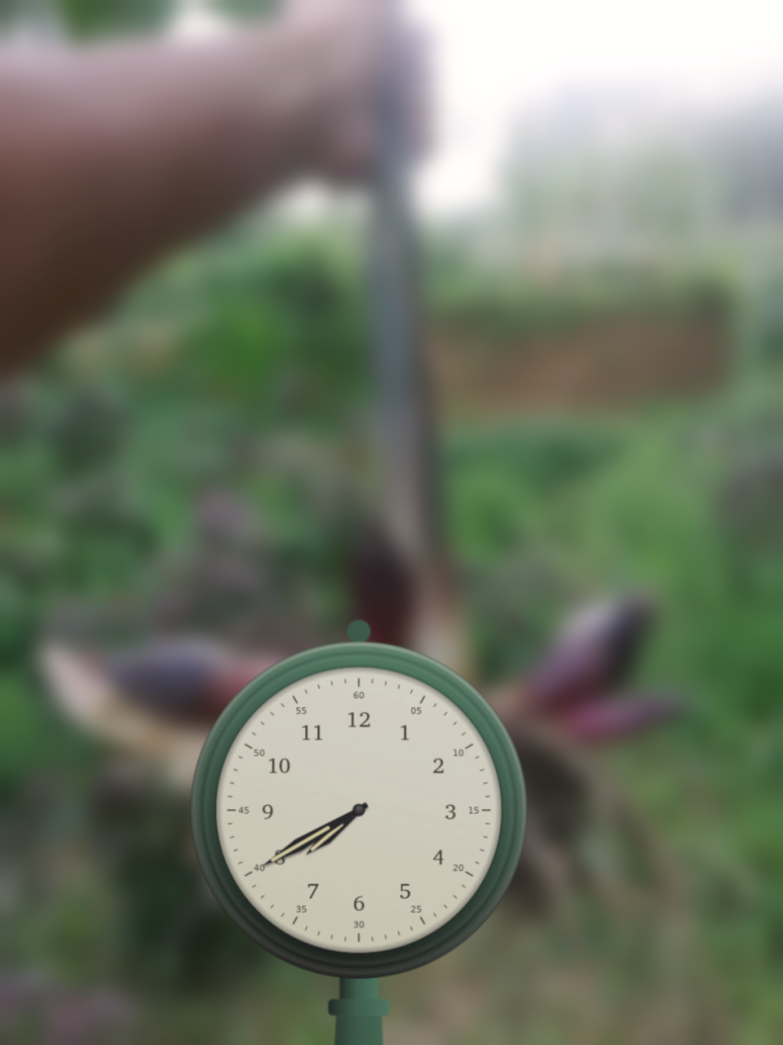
7h40
